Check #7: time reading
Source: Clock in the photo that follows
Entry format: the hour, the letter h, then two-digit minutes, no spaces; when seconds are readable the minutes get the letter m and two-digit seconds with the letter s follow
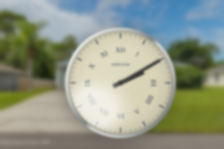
2h10
